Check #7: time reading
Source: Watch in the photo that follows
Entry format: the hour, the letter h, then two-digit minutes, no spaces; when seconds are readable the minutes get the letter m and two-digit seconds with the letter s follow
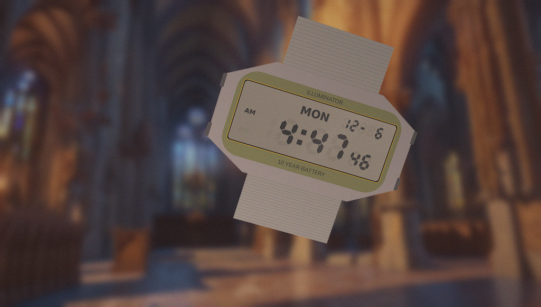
4h47m46s
